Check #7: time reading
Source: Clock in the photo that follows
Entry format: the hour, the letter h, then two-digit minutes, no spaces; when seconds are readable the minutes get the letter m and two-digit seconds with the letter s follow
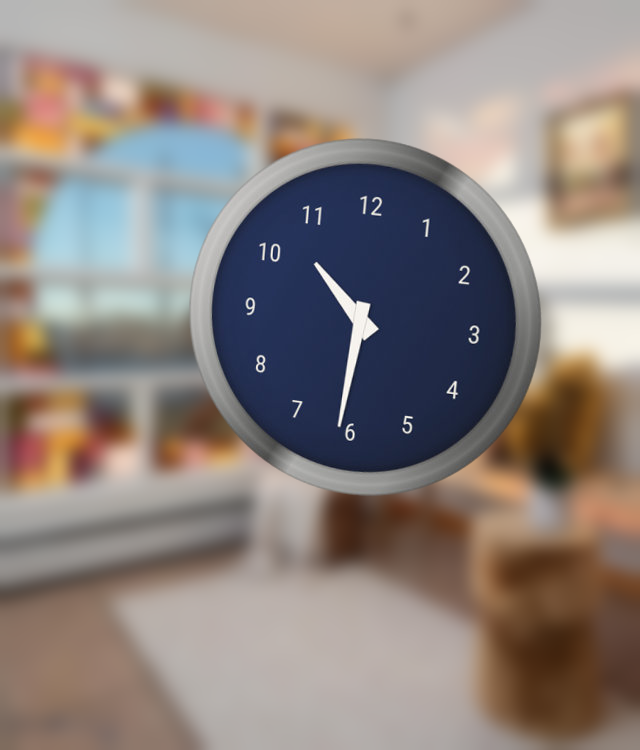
10h31
